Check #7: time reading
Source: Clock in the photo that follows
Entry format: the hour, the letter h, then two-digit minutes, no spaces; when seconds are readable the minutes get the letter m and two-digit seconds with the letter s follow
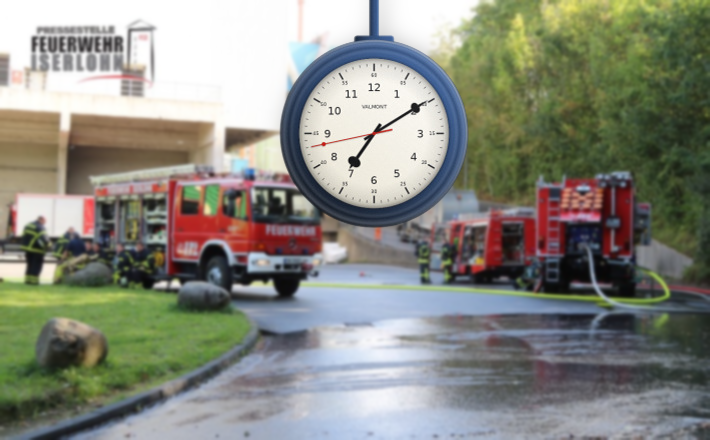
7h09m43s
